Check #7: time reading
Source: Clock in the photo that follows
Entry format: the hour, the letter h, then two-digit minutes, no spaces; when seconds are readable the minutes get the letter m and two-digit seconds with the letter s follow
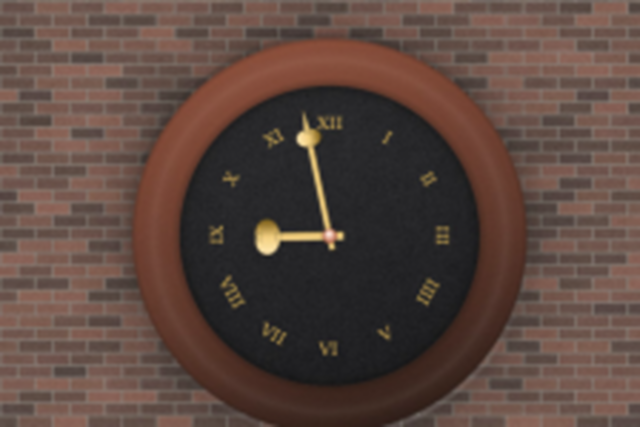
8h58
